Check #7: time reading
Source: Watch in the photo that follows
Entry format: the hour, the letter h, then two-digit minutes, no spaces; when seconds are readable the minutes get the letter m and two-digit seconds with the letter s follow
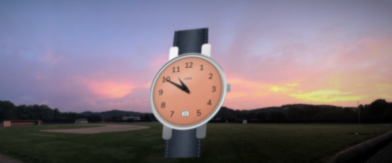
10h50
